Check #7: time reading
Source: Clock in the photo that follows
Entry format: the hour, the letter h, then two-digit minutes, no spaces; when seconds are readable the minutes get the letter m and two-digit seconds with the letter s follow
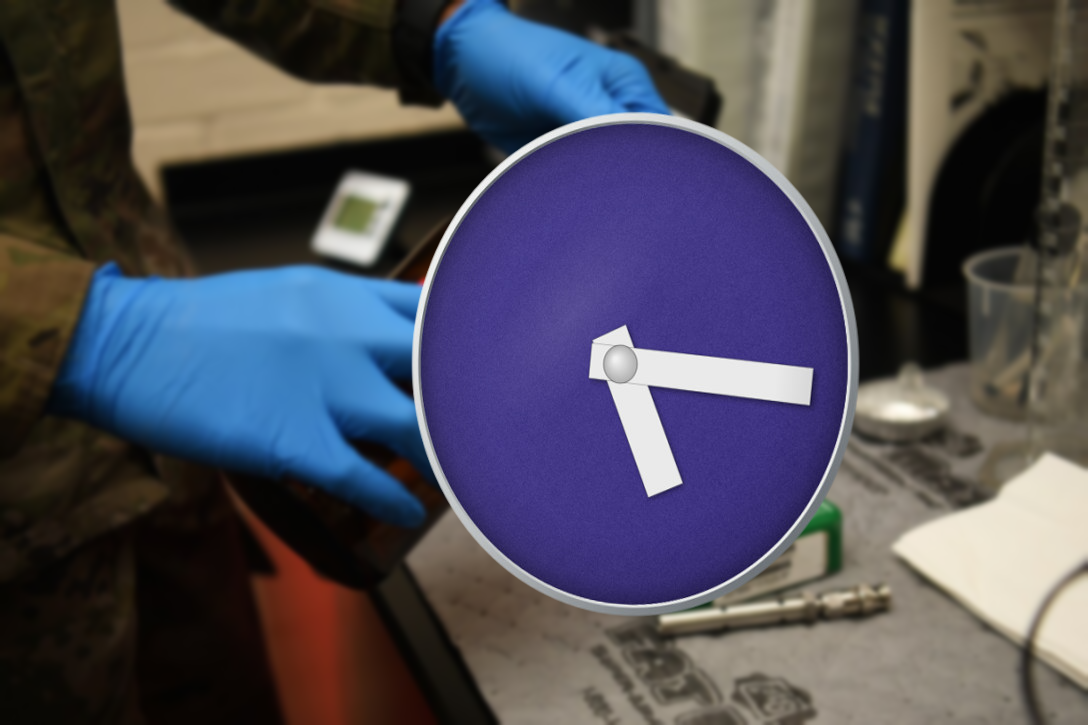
5h16
